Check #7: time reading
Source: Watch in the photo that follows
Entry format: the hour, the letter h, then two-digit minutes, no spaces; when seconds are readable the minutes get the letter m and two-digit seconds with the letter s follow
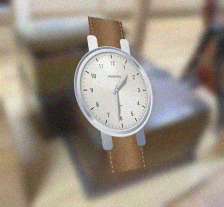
1h31
